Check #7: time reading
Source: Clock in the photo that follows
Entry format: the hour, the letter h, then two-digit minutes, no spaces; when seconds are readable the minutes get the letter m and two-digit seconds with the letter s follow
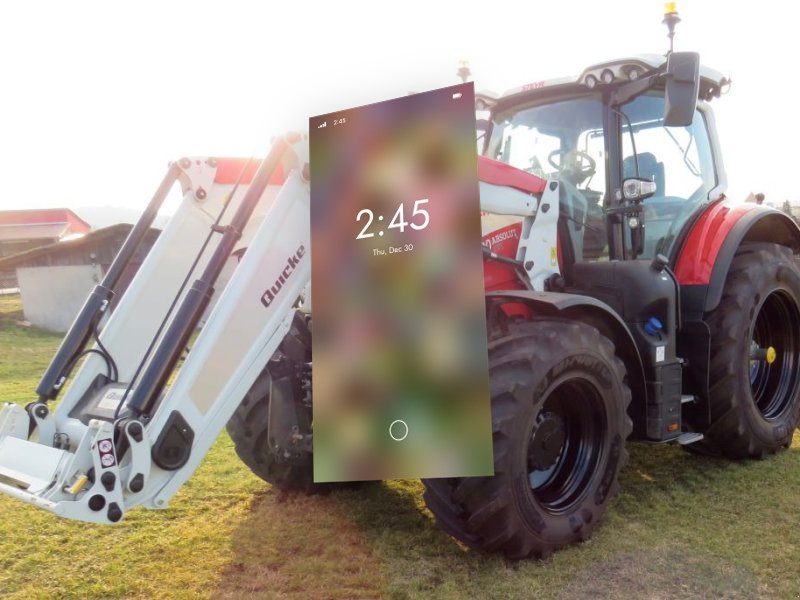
2h45
